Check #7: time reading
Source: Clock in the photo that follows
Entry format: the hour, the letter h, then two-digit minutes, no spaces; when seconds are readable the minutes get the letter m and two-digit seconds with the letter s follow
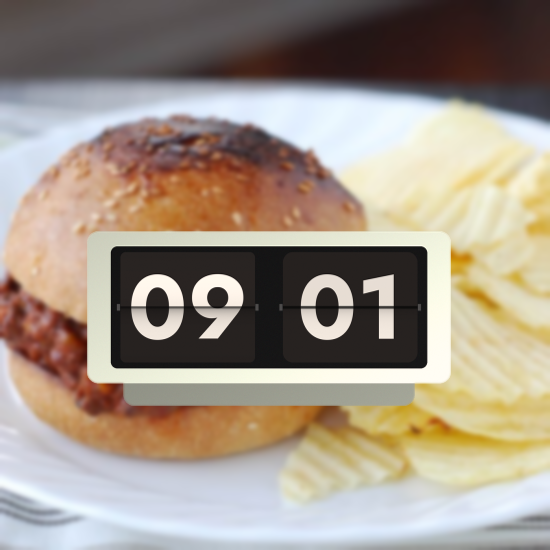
9h01
